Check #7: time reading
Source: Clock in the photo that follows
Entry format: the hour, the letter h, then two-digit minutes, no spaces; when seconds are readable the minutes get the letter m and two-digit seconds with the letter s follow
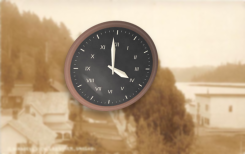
3h59
